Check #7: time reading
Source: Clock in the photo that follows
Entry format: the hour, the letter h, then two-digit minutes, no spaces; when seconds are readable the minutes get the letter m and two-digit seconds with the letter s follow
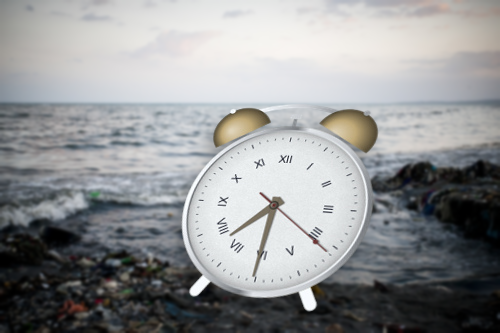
7h30m21s
